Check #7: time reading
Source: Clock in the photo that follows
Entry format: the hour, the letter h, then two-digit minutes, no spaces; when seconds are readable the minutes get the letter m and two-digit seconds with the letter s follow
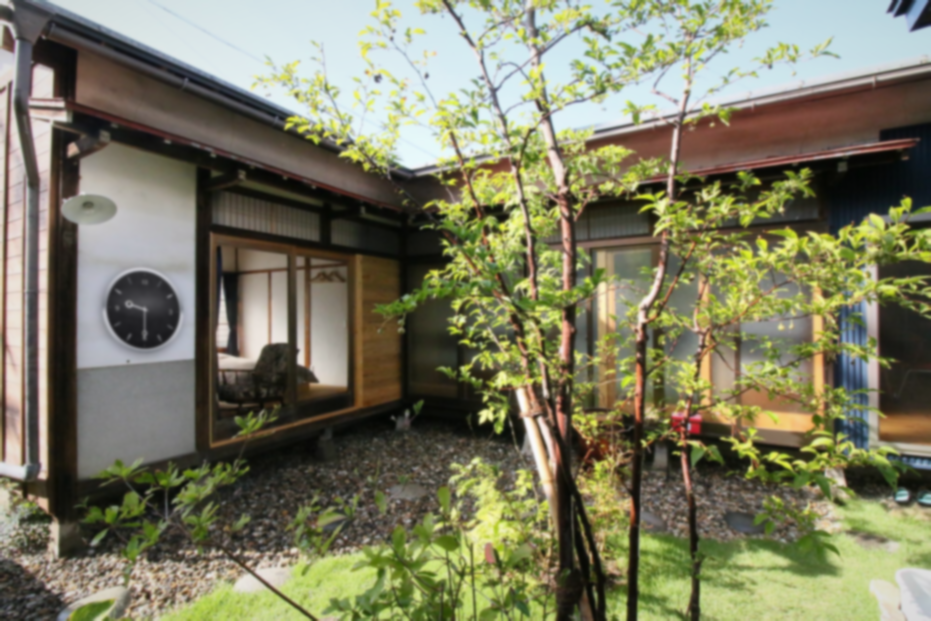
9h30
